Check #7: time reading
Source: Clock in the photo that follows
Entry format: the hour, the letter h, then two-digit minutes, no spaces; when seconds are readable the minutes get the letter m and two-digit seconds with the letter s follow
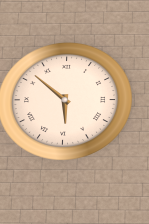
5h52
